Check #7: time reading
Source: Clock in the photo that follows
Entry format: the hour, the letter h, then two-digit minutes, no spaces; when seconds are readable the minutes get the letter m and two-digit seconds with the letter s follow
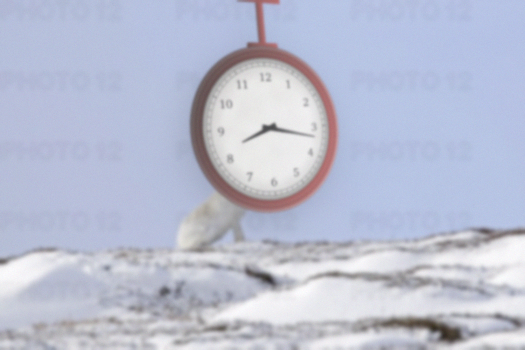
8h17
